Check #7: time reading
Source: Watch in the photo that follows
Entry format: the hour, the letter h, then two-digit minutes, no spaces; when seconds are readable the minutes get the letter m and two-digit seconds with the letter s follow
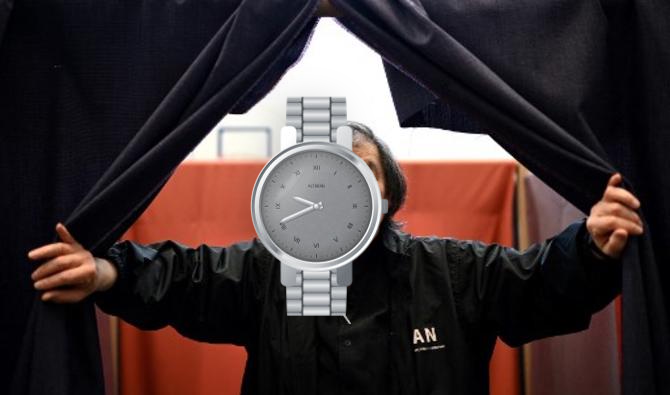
9h41
